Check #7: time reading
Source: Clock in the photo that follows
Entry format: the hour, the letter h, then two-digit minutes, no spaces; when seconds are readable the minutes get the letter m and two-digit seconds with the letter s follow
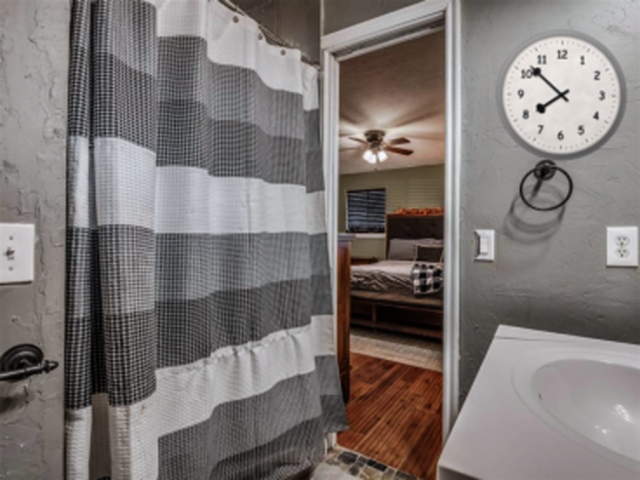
7h52
